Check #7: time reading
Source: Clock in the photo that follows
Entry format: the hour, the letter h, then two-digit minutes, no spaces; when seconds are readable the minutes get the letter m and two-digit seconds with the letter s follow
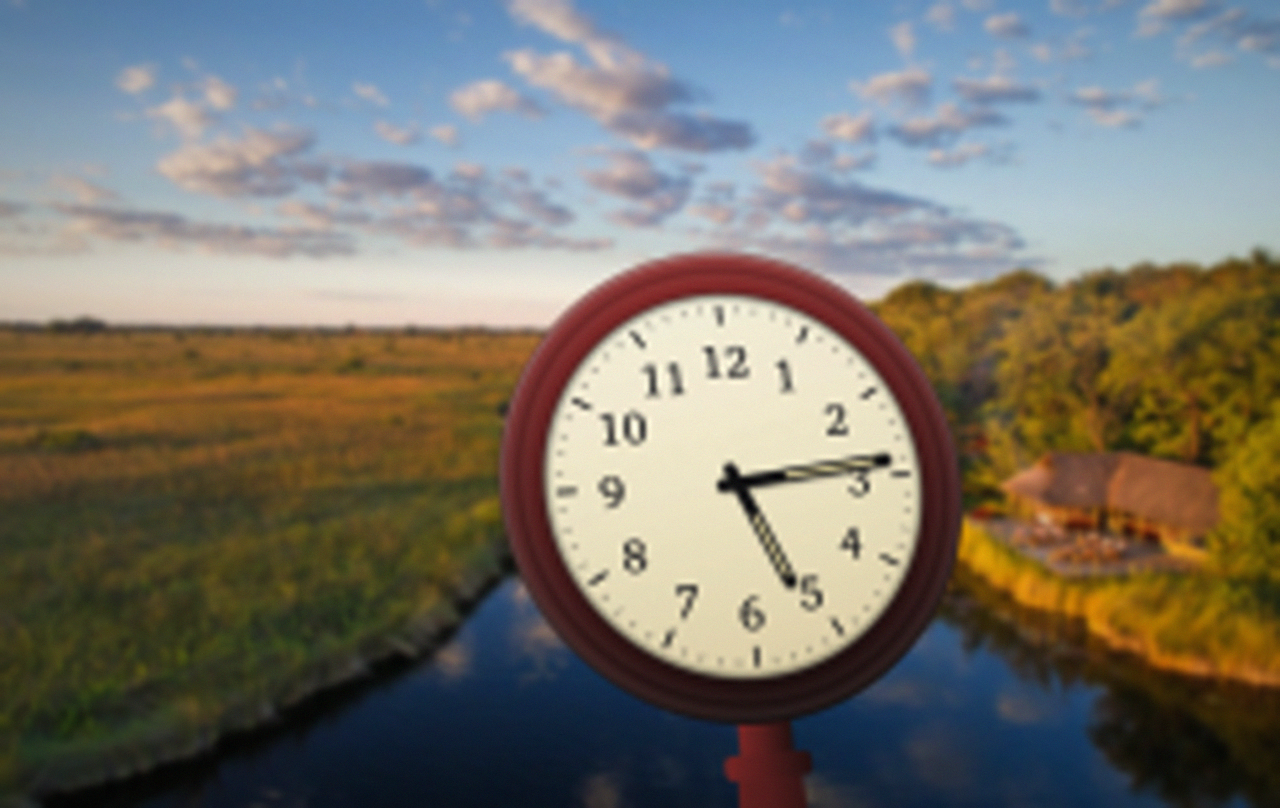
5h14
